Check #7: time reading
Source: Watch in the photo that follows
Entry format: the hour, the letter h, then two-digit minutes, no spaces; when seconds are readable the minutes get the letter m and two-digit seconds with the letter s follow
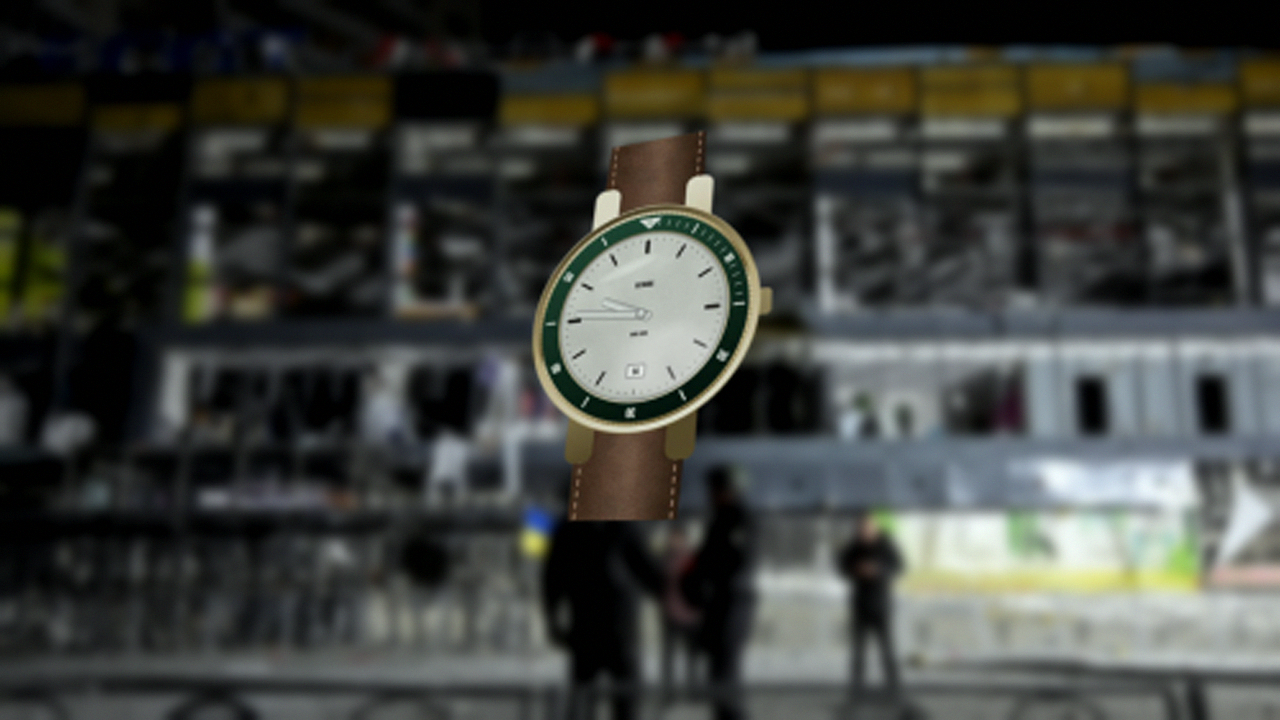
9h46
